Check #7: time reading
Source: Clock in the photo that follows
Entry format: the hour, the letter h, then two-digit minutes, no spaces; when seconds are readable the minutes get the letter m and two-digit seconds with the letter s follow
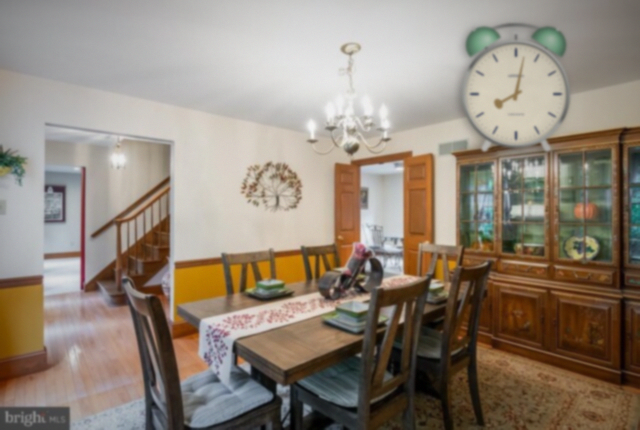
8h02
